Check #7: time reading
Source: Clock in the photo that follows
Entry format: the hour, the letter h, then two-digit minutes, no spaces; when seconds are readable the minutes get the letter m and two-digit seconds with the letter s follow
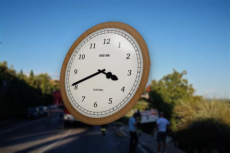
3h41
